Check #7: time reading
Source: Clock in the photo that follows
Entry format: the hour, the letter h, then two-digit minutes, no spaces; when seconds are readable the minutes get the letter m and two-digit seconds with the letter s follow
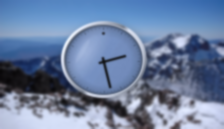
2h28
